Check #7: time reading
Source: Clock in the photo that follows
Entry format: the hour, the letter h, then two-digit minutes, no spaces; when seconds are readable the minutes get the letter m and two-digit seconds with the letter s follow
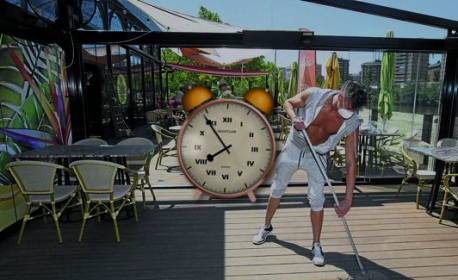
7h54
